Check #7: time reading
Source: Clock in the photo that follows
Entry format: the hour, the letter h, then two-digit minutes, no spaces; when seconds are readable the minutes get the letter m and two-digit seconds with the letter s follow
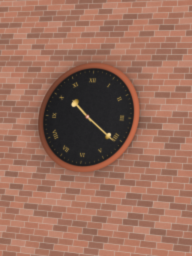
10h21
